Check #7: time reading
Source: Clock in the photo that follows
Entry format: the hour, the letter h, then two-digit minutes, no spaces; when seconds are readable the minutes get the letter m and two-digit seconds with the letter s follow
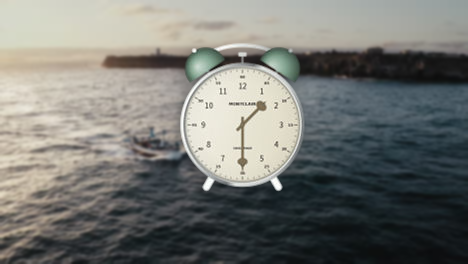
1h30
